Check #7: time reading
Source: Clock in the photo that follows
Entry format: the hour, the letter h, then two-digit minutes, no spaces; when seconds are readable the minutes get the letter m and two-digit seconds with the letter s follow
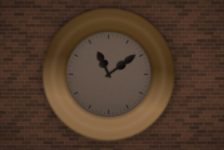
11h09
